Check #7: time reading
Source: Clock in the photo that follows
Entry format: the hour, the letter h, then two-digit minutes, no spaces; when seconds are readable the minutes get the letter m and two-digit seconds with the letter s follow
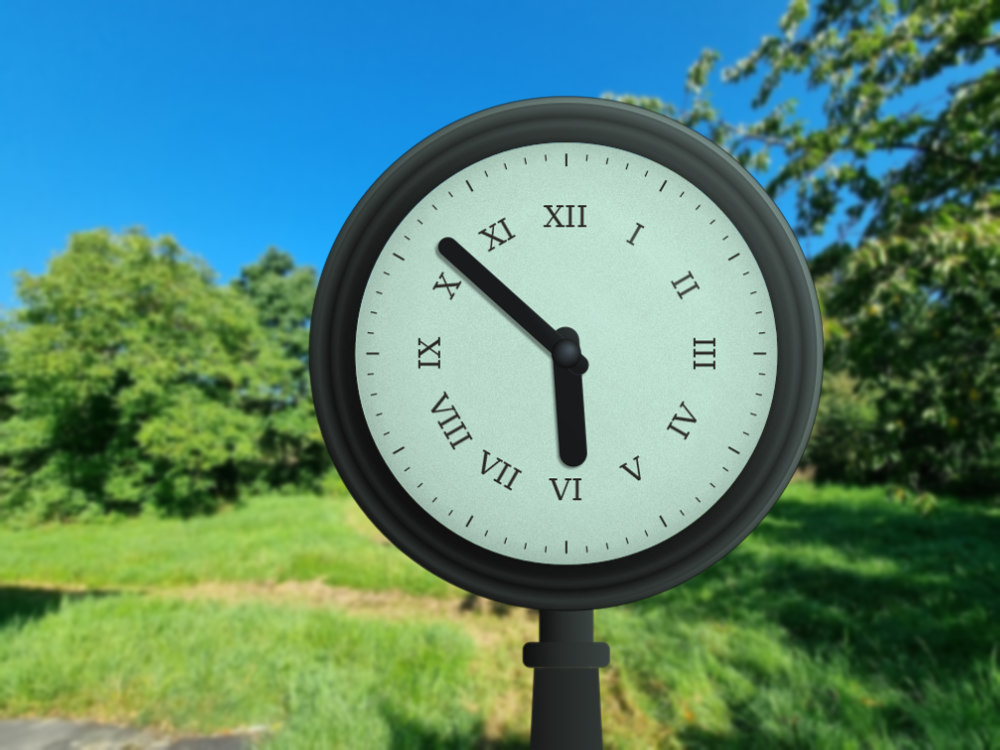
5h52
